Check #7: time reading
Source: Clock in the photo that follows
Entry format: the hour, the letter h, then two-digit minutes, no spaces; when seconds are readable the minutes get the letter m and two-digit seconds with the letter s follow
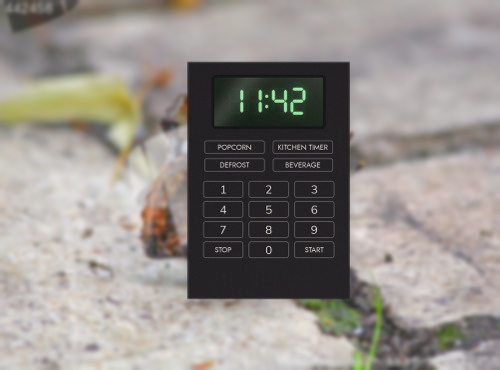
11h42
